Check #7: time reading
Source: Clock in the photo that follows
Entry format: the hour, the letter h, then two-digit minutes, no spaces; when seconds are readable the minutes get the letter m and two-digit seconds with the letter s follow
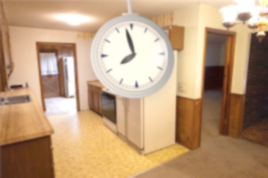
7h58
